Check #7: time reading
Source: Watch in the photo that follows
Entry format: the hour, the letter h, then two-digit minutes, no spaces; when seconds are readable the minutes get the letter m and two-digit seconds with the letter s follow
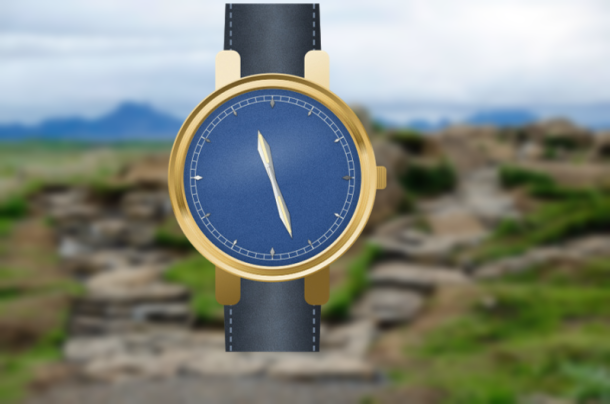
11h27
